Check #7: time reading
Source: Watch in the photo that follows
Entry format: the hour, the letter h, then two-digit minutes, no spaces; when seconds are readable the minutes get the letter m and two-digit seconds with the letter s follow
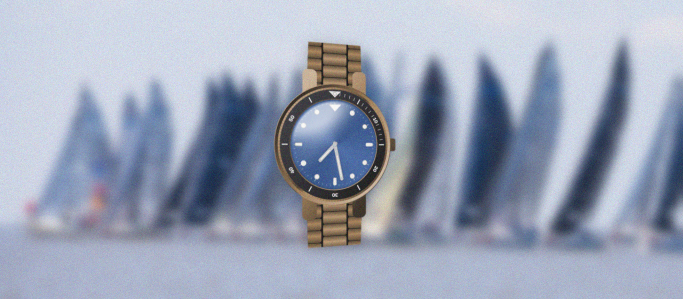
7h28
